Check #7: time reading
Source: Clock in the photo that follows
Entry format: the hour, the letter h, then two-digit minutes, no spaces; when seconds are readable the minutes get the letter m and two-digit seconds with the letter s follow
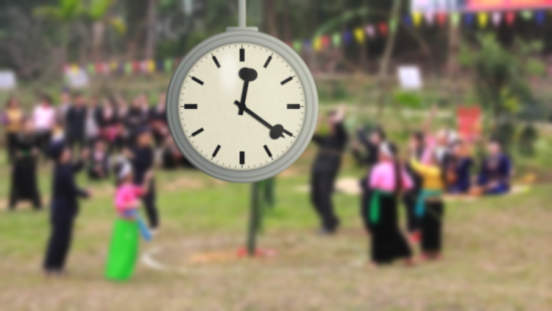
12h21
